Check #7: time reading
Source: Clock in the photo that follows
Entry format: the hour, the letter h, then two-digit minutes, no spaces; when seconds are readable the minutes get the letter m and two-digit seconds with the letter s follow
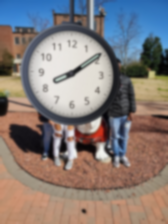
8h09
